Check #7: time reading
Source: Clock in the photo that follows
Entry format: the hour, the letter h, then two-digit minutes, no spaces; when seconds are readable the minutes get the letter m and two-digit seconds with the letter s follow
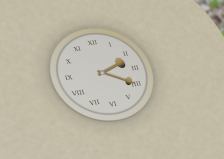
2h20
